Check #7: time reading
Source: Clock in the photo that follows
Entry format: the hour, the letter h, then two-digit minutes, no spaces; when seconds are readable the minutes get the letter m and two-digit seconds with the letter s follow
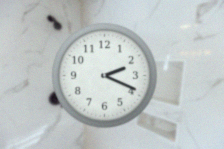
2h19
